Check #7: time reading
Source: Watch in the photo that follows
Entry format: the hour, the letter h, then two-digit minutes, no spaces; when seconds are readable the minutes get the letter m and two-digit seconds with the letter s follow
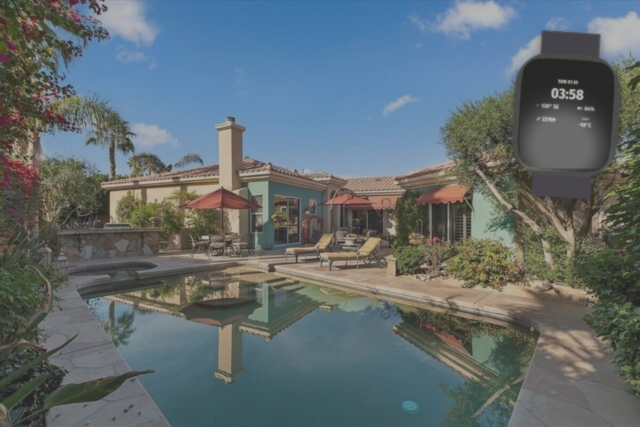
3h58
